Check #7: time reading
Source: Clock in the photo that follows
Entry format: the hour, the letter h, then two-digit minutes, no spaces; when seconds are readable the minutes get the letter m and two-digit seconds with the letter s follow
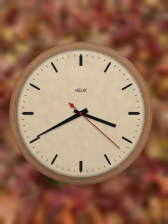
3h40m22s
